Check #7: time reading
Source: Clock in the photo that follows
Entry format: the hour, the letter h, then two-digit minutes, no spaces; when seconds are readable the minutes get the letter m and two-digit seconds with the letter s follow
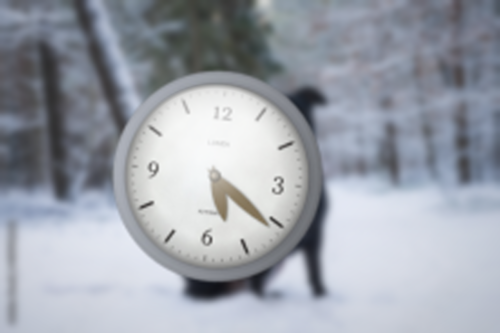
5h21
